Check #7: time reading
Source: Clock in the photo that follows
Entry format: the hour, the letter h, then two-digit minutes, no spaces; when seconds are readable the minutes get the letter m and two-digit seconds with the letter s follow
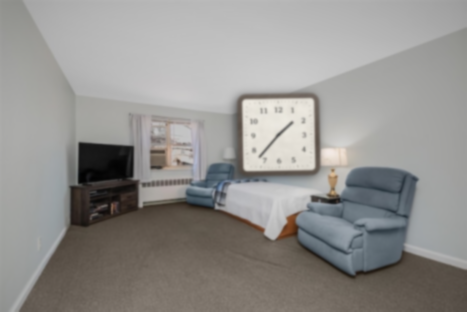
1h37
